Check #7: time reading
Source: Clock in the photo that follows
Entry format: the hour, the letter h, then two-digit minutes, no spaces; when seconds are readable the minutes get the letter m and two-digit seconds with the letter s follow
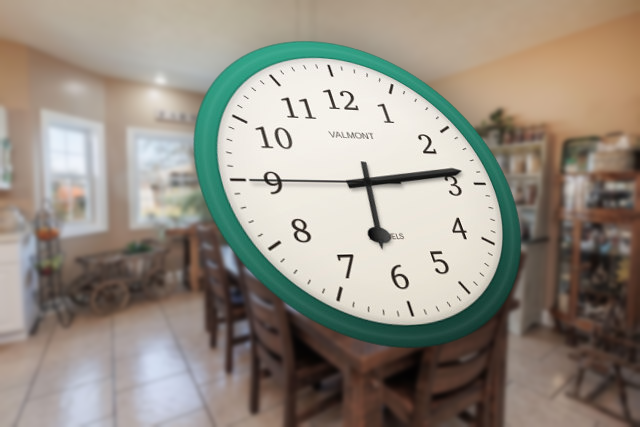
6h13m45s
